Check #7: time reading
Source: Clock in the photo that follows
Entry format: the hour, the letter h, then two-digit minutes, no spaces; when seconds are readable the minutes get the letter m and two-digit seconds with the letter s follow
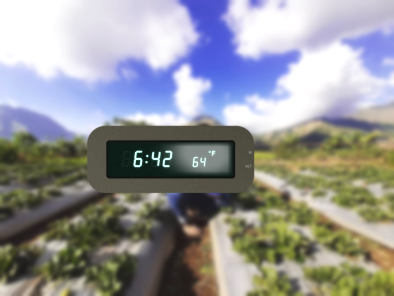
6h42
